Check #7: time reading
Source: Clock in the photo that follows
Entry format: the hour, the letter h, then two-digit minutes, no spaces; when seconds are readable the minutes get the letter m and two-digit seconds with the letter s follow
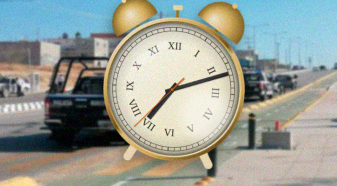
7h11m37s
